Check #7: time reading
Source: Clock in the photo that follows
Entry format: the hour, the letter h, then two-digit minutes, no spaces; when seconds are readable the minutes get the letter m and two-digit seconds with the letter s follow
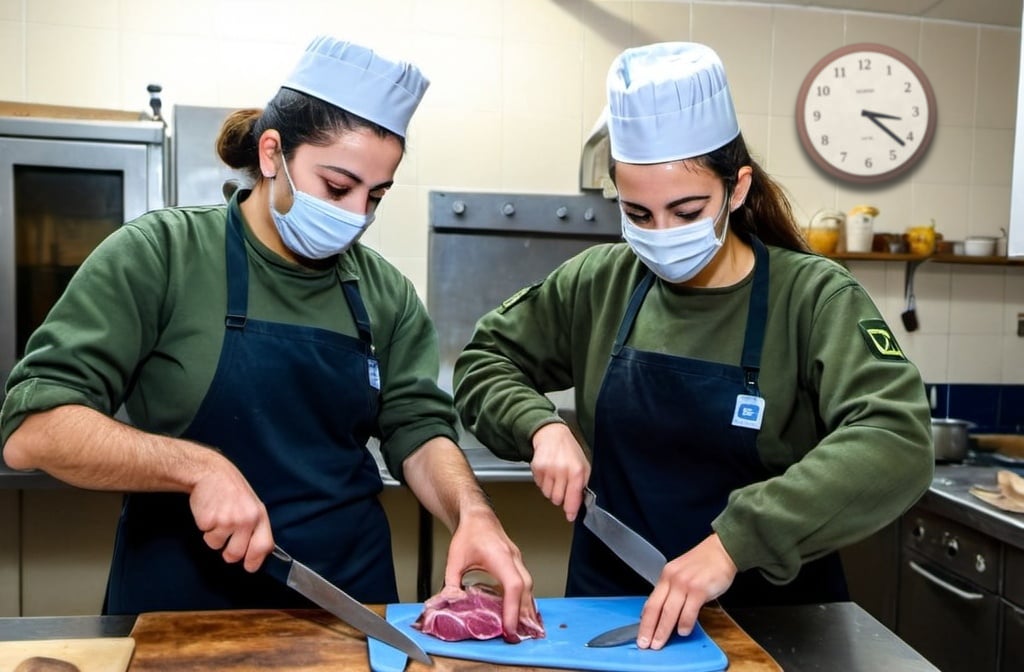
3h22
